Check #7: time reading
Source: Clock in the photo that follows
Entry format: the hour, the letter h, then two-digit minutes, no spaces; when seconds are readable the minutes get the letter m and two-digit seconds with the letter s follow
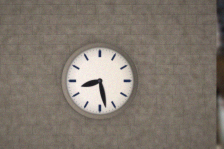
8h28
